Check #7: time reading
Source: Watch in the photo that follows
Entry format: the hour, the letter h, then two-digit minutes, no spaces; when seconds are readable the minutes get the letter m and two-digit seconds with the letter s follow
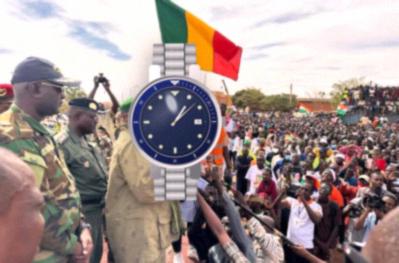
1h08
